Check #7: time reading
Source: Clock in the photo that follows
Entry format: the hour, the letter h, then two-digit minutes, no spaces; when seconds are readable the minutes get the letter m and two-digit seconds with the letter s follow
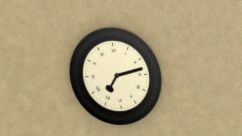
7h13
